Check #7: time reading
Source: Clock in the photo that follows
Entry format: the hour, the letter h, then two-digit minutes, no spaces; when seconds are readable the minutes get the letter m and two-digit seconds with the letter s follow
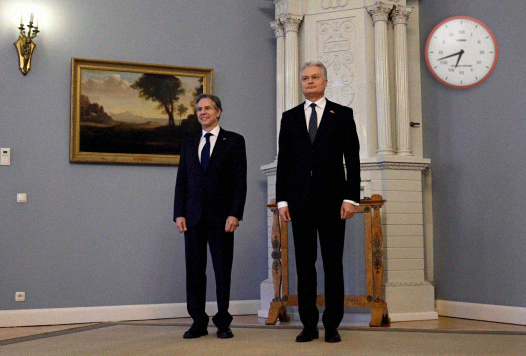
6h42
